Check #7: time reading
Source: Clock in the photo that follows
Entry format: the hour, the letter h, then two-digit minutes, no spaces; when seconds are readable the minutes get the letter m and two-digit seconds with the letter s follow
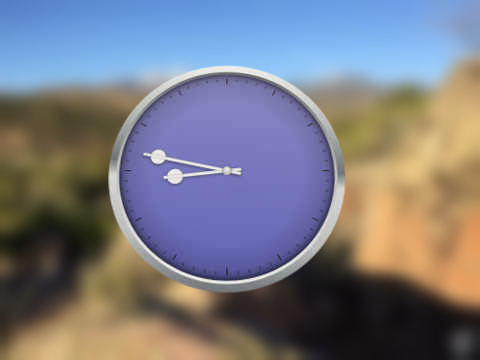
8h47
